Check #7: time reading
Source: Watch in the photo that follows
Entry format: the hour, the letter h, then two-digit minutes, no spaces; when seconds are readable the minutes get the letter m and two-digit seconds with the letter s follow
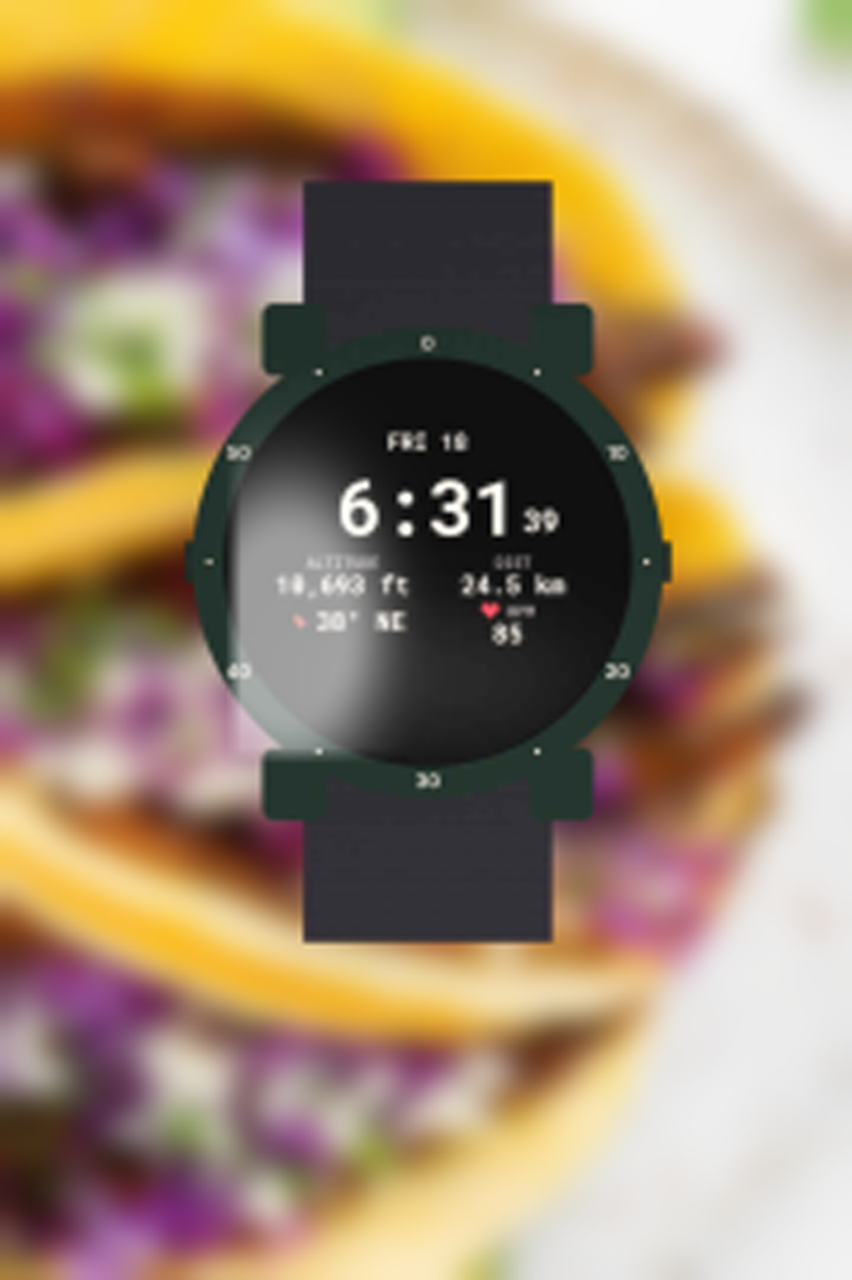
6h31
